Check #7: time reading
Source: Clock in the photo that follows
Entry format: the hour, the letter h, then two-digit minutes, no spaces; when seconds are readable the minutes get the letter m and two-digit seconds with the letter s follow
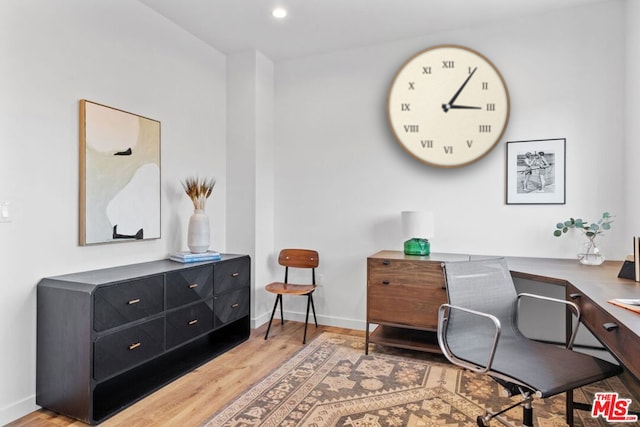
3h06
